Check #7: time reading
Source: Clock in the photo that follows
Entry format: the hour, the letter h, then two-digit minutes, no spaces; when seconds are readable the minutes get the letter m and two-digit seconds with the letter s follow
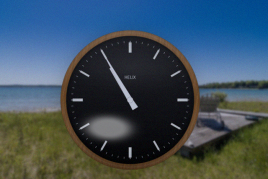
10h55
